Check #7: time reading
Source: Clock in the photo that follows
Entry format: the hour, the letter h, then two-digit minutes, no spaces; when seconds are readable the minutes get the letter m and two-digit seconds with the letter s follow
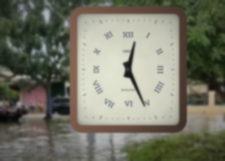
12h26
